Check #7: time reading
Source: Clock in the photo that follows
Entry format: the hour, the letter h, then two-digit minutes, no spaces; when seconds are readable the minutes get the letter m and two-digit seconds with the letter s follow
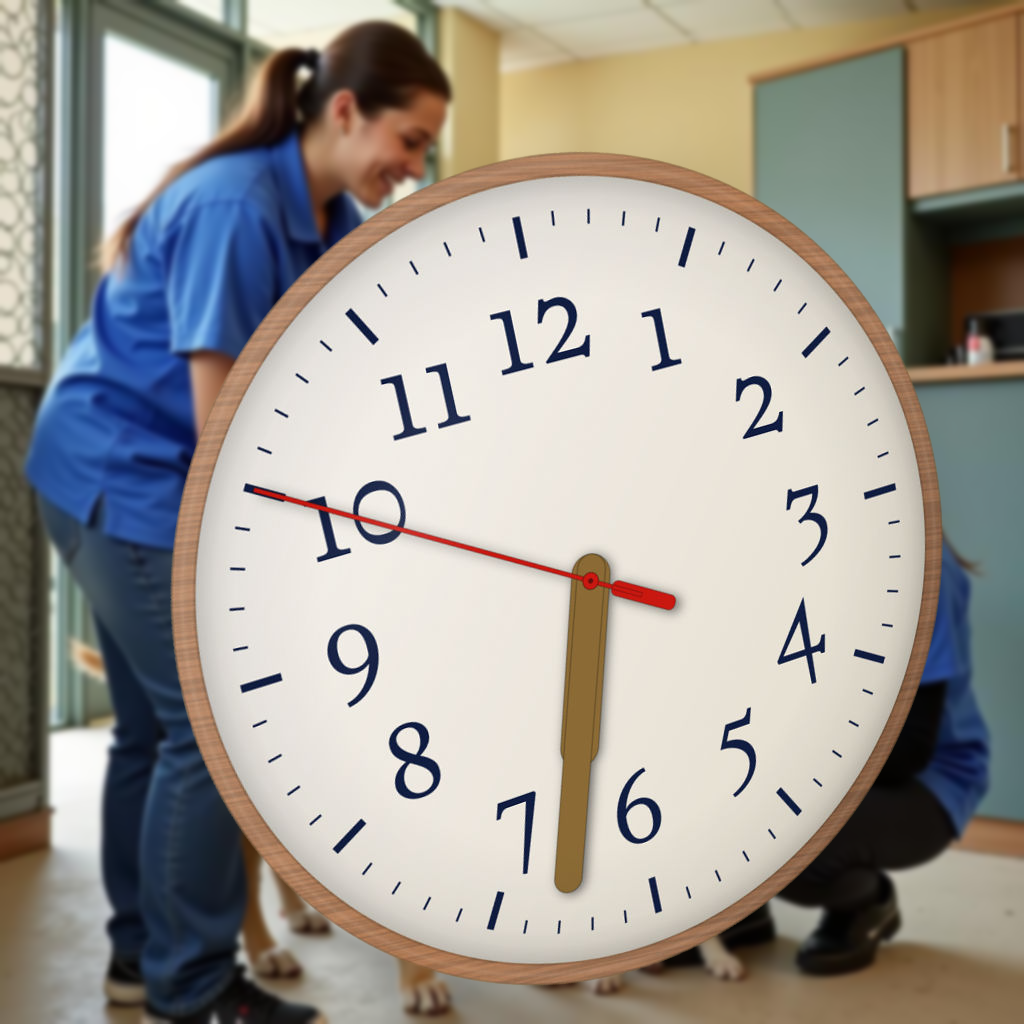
6h32m50s
